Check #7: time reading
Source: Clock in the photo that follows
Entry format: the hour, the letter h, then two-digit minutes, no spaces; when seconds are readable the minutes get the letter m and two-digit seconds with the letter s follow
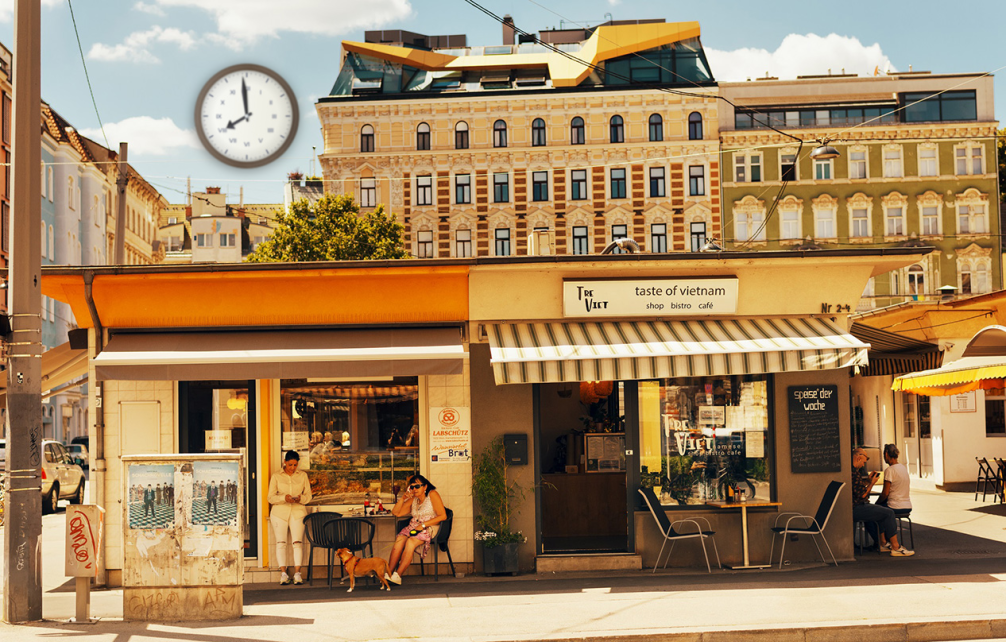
7h59
